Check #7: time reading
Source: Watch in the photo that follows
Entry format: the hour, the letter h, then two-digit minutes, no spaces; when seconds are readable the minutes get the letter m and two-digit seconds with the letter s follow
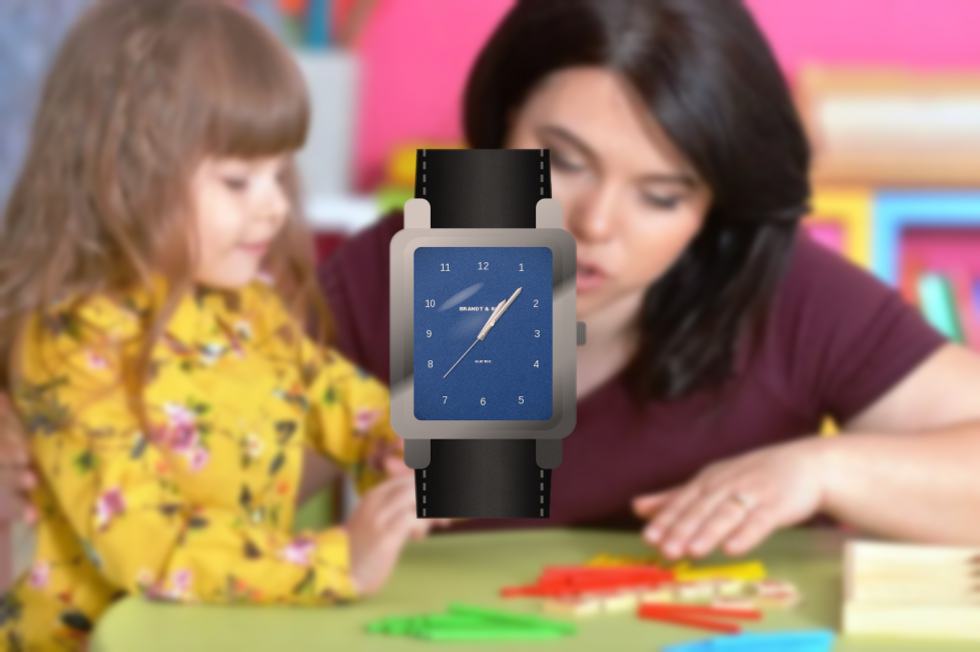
1h06m37s
